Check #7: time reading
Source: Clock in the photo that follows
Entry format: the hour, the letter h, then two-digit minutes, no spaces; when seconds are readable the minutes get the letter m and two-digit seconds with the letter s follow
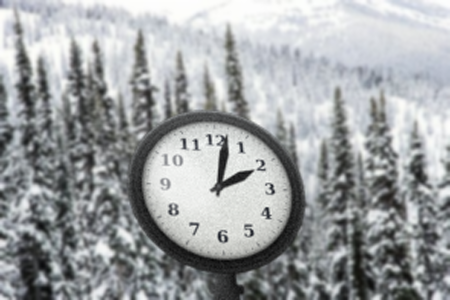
2h02
